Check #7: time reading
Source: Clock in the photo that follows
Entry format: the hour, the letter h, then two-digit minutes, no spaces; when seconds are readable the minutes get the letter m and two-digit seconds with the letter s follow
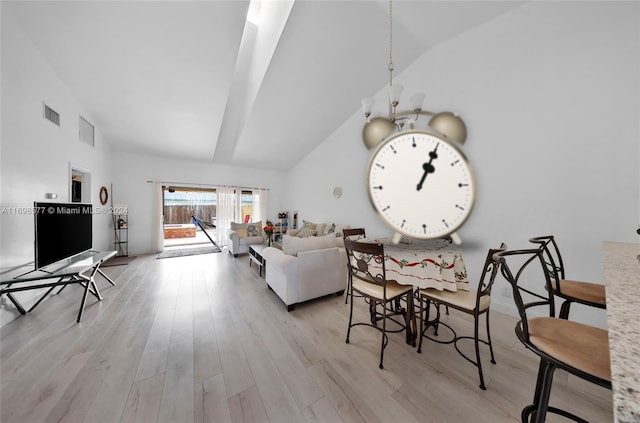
1h05
